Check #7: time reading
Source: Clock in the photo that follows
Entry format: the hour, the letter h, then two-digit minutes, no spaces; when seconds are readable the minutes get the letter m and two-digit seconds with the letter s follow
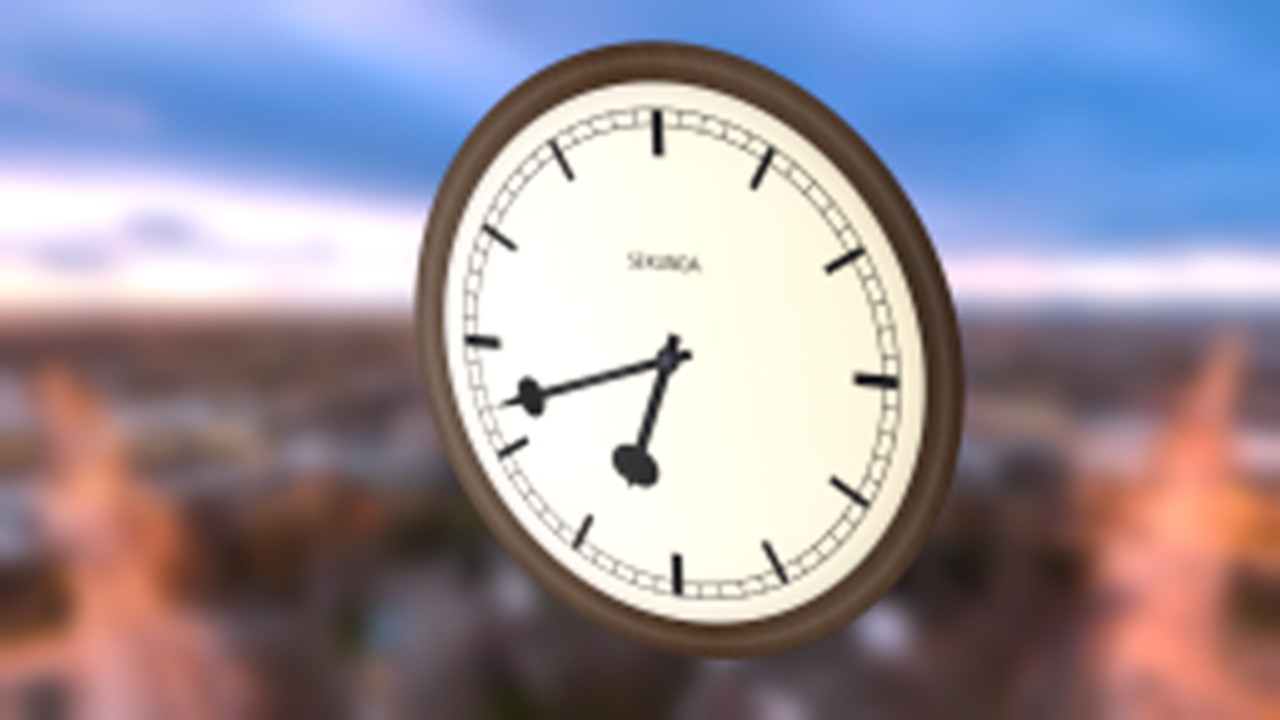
6h42
